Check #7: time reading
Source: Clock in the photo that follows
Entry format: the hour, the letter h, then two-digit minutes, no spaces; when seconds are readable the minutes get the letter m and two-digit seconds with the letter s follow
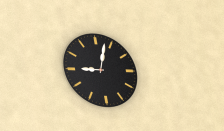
9h03
